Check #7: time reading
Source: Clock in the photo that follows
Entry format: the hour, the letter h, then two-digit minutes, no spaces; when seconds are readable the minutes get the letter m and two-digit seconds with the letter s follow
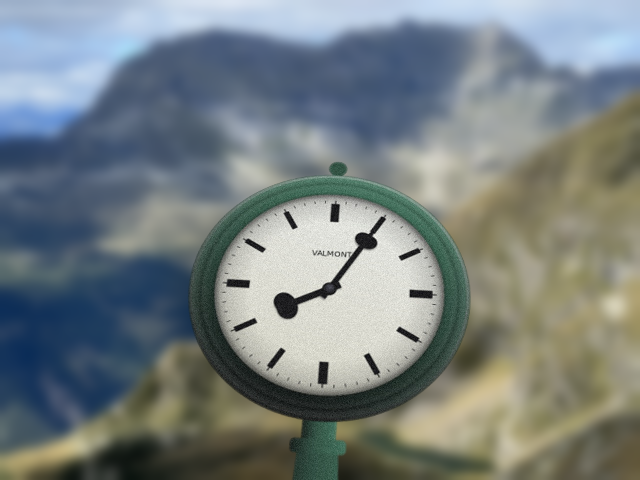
8h05
